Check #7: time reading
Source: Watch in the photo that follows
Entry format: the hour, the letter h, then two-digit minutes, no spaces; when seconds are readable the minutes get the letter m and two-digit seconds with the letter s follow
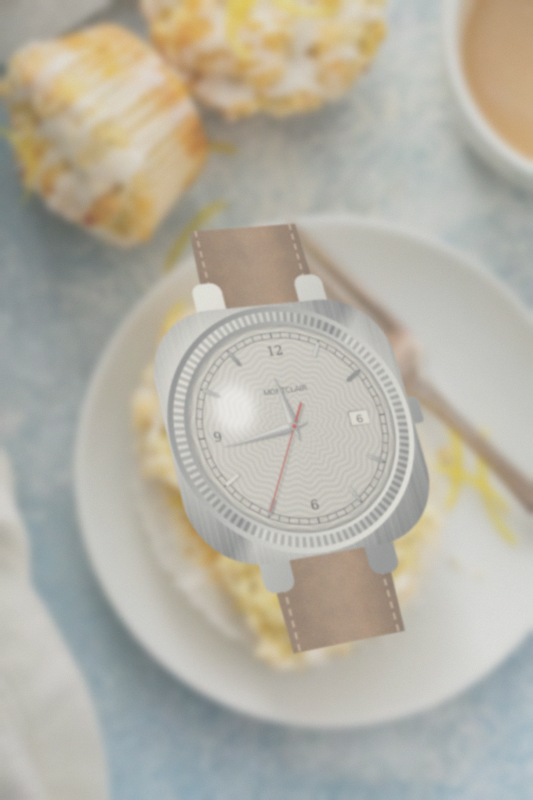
11h43m35s
